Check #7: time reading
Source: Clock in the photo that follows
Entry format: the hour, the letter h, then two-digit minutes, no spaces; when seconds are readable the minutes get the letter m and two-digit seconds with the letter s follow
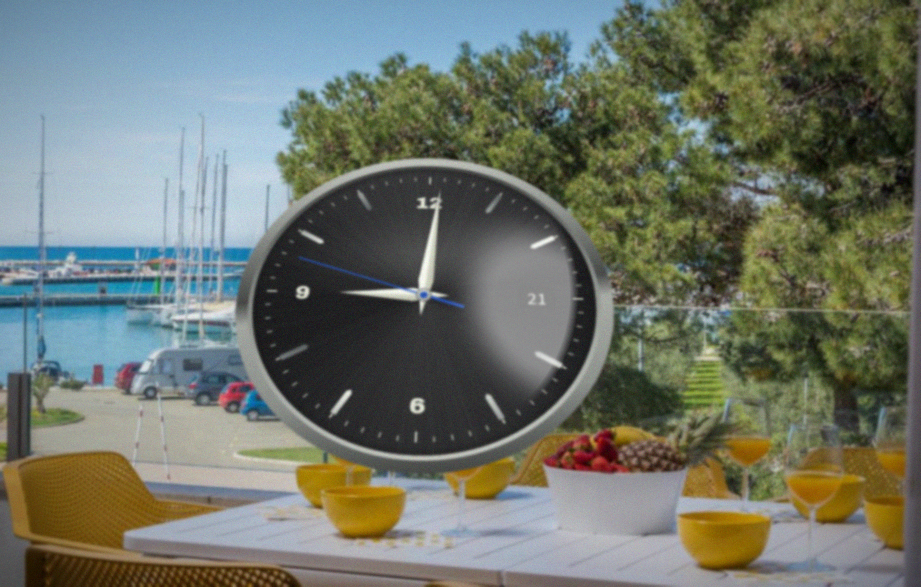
9h00m48s
